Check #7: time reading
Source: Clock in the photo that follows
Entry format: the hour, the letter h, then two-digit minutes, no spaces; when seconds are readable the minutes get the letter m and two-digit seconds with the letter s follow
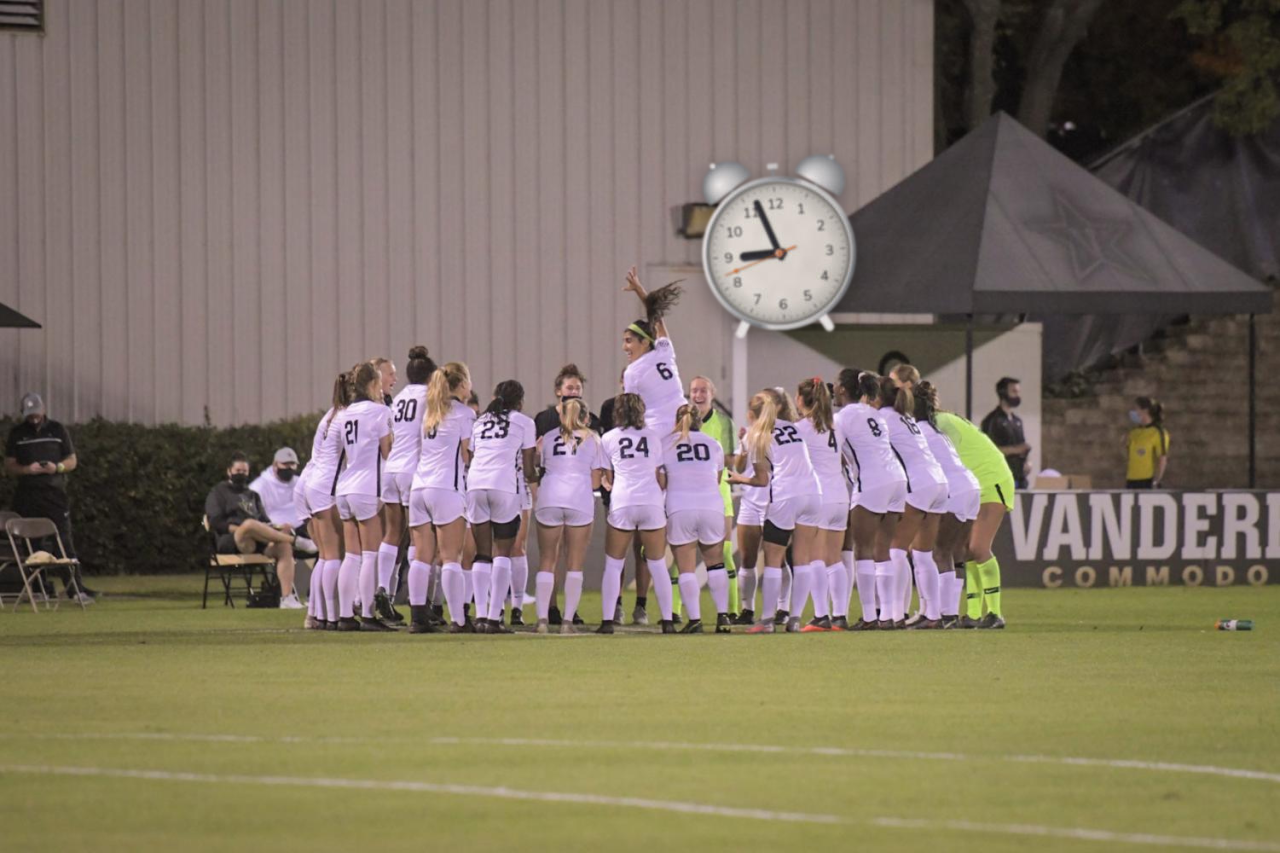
8h56m42s
